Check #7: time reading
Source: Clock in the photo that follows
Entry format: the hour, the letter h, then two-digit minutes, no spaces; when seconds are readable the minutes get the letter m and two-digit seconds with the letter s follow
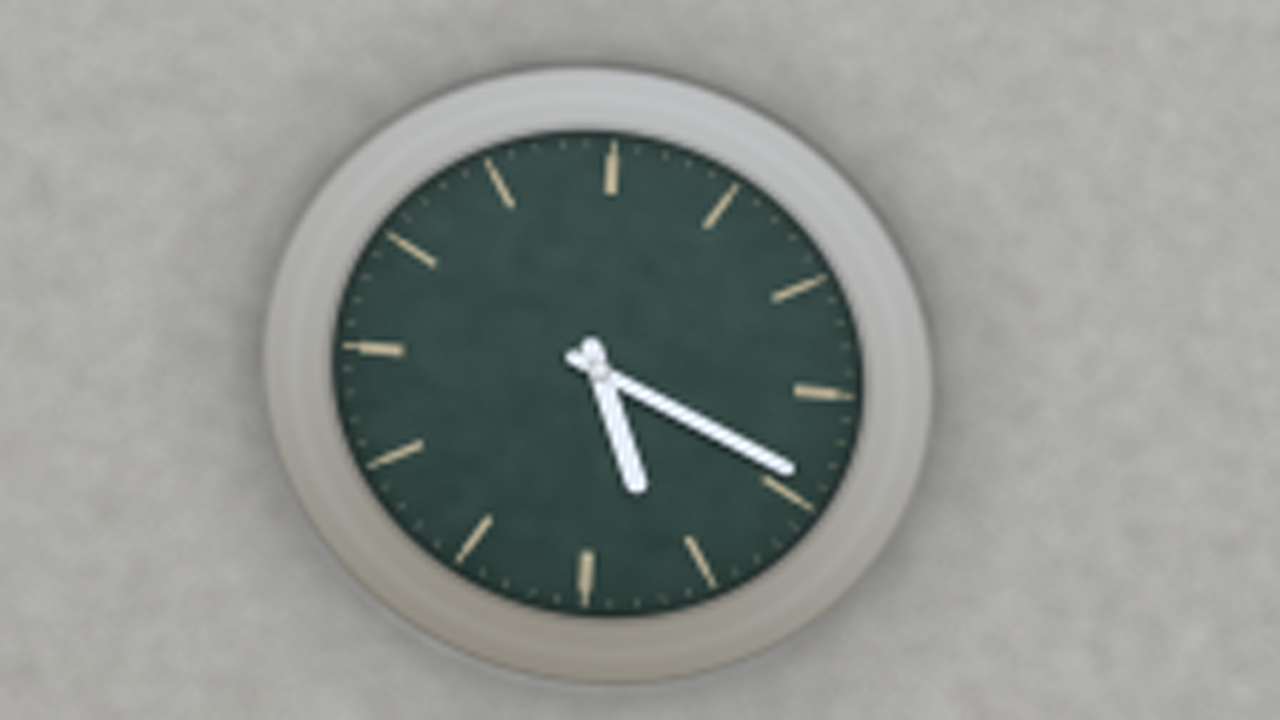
5h19
